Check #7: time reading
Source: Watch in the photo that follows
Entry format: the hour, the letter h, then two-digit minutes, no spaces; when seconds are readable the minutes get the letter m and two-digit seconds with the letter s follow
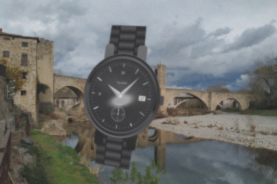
10h07
